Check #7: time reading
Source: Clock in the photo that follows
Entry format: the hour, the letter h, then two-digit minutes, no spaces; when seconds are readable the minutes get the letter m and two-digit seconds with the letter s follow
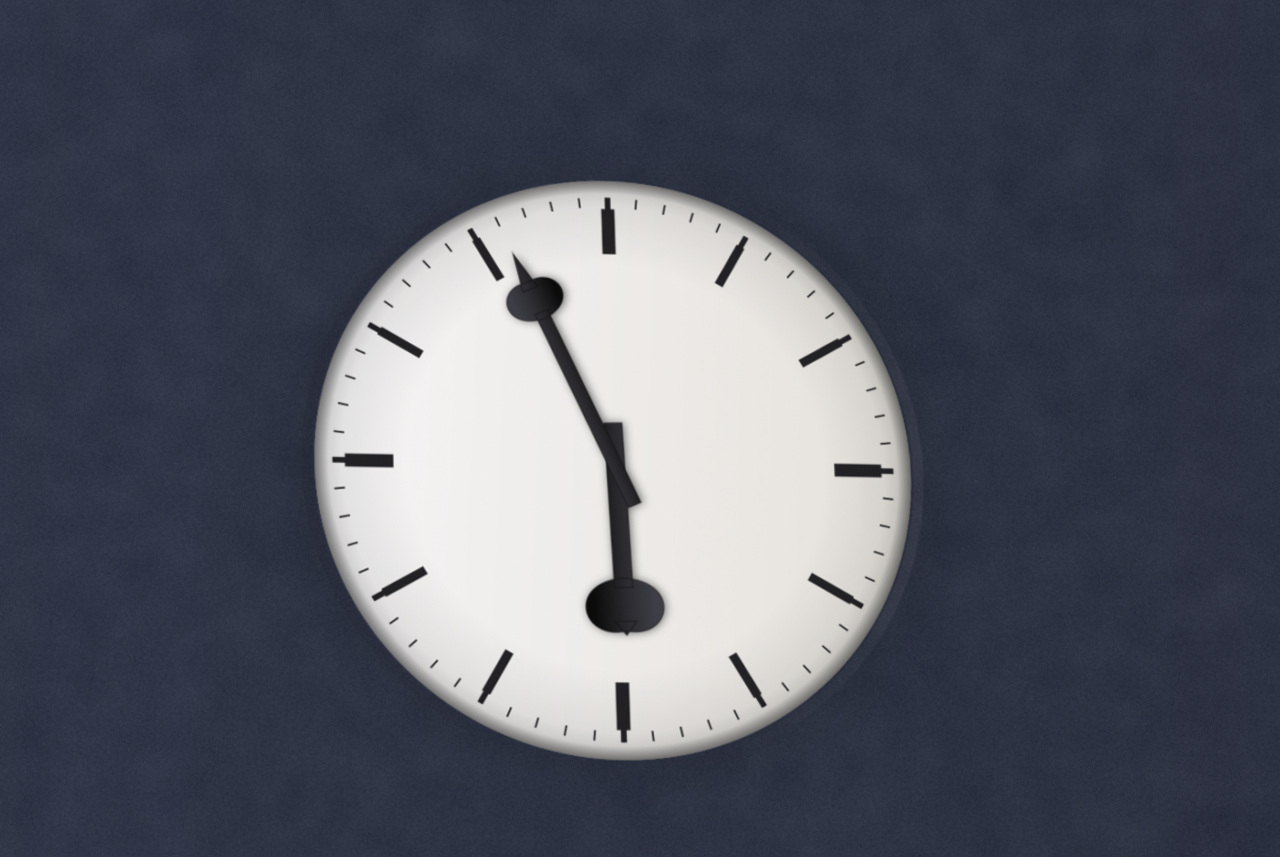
5h56
